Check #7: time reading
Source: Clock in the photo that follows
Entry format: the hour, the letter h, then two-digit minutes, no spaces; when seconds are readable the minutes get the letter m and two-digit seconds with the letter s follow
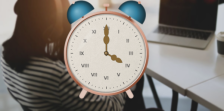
4h00
